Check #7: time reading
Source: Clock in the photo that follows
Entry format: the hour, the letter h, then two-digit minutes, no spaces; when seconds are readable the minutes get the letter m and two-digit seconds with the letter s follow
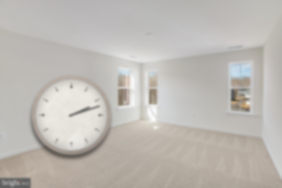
2h12
